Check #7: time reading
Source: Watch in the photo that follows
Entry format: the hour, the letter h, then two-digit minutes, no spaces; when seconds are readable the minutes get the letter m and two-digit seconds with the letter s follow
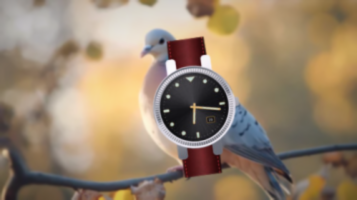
6h17
